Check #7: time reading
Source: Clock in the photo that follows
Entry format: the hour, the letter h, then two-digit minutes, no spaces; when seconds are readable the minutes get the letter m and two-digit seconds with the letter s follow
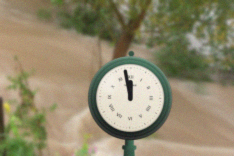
11h58
